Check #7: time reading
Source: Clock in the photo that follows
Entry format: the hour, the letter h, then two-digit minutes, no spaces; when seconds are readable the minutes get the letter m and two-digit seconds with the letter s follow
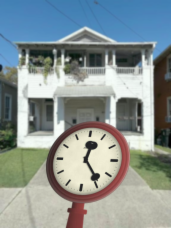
12h24
